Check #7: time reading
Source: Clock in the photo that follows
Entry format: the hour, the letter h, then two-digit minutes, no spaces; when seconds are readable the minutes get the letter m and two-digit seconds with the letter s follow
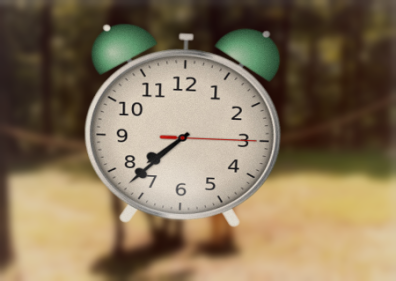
7h37m15s
